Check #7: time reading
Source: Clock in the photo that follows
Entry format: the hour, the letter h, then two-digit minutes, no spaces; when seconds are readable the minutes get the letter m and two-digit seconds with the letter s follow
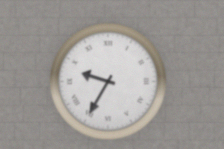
9h35
